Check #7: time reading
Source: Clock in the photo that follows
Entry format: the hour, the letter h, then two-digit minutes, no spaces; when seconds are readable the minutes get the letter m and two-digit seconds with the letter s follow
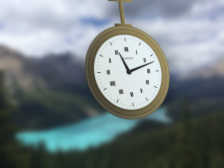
11h12
